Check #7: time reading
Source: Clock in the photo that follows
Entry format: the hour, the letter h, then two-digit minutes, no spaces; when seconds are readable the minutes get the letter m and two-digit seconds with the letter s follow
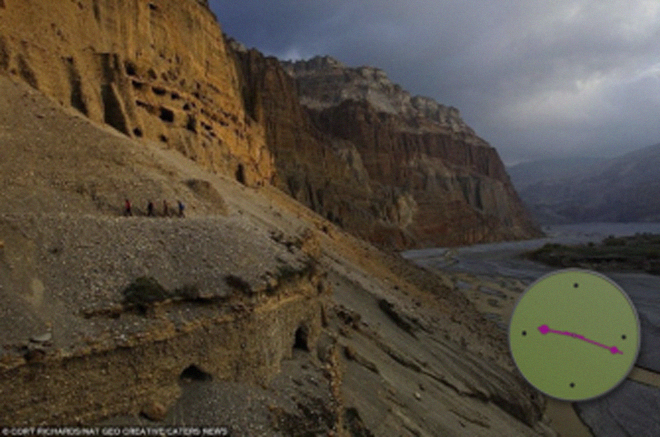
9h18
